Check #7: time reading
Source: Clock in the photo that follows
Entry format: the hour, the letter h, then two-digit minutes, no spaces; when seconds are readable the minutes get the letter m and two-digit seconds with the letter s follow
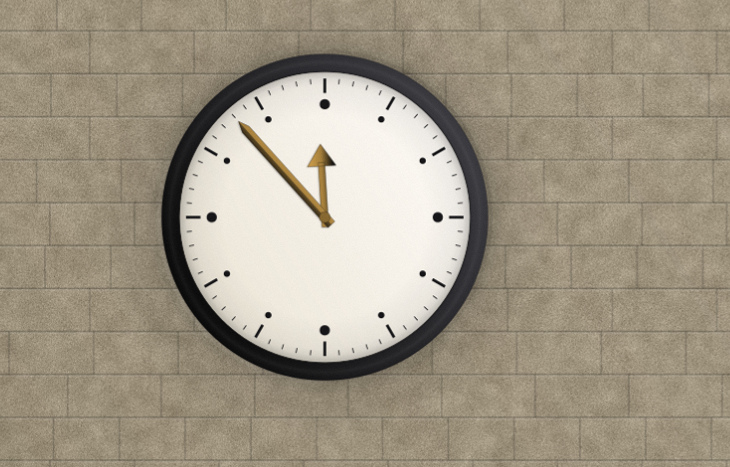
11h53
